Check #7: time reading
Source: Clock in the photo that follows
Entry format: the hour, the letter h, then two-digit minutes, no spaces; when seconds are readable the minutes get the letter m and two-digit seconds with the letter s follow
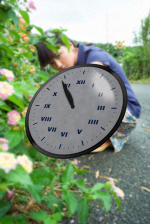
10h54
